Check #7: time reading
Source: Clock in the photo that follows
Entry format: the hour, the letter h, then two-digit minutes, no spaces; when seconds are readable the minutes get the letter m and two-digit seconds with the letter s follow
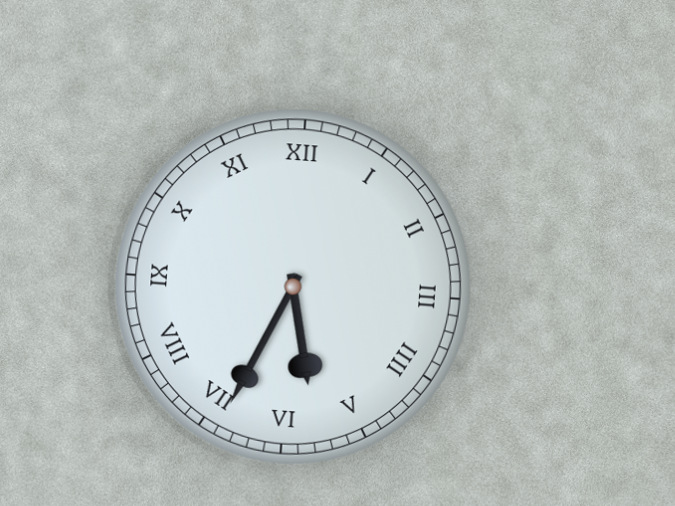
5h34
